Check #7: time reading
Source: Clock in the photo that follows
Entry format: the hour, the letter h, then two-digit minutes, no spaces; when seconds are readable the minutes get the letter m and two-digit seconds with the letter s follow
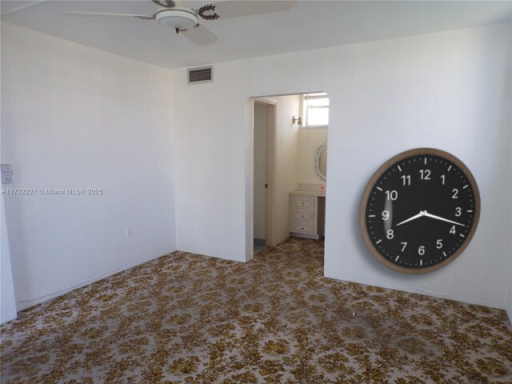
8h18
